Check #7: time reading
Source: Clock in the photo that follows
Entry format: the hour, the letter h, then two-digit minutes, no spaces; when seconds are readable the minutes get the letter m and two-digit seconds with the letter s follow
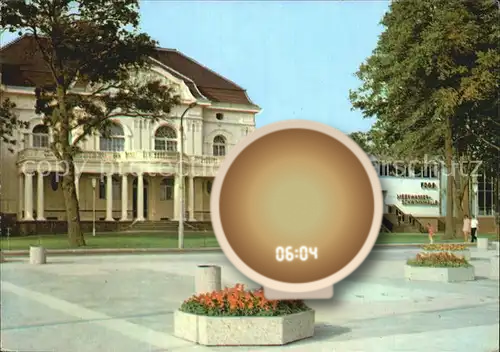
6h04
